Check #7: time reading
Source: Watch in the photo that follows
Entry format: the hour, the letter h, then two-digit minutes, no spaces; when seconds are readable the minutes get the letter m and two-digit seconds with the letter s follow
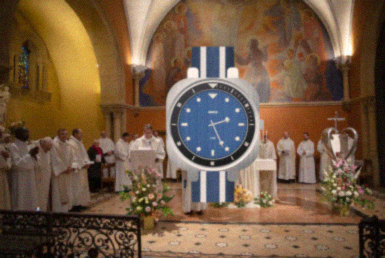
2h26
